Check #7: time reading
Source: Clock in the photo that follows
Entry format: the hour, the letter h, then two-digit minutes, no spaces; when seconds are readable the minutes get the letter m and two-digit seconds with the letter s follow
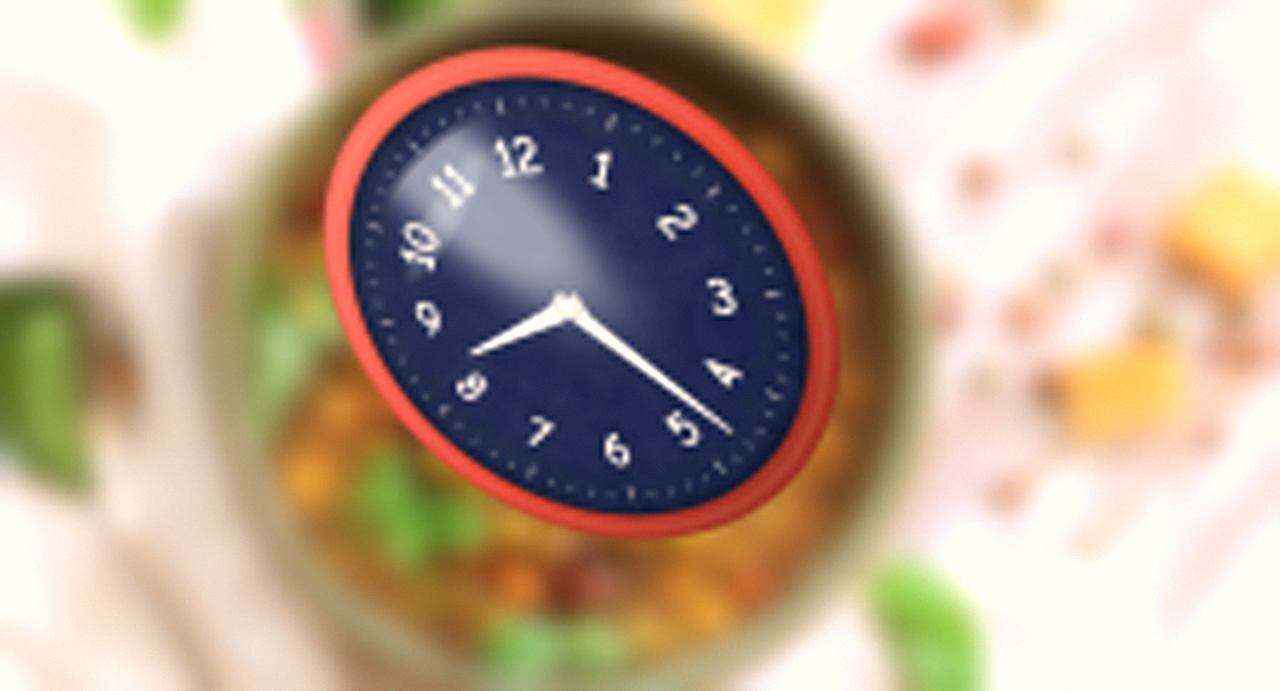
8h23
